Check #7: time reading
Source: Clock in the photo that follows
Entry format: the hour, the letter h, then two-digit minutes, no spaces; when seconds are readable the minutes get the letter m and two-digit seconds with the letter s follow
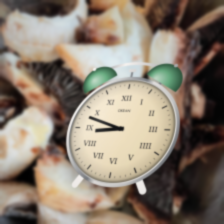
8h48
